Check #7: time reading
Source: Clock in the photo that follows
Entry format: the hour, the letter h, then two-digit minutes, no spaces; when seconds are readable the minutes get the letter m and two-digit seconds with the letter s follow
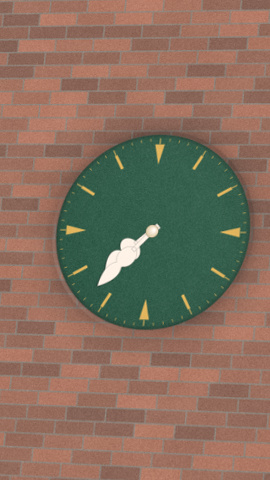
7h37
